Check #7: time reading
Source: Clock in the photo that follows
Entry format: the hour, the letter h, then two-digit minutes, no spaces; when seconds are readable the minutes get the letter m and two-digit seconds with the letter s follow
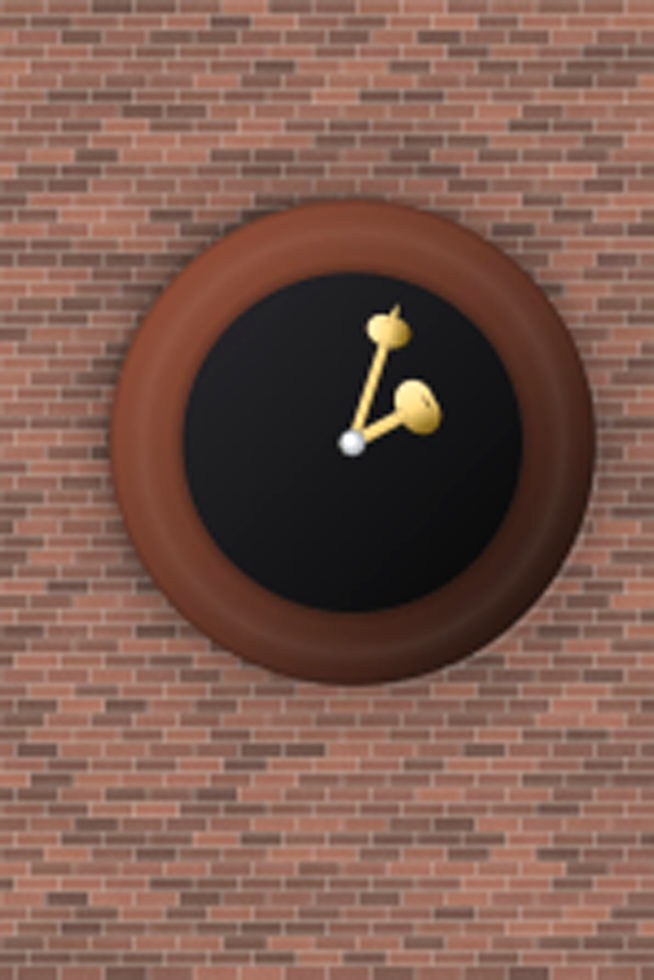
2h03
